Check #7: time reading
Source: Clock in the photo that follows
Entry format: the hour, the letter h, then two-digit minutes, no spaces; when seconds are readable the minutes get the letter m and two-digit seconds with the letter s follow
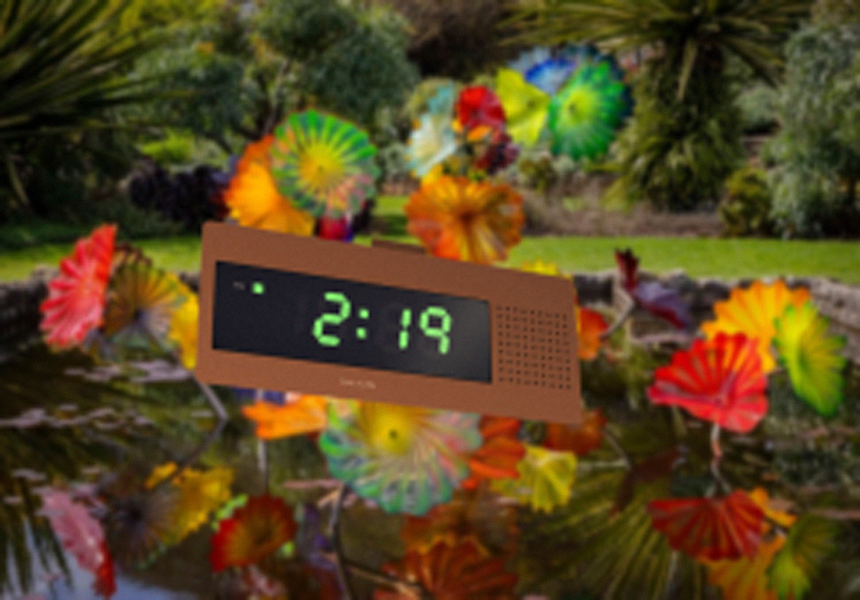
2h19
